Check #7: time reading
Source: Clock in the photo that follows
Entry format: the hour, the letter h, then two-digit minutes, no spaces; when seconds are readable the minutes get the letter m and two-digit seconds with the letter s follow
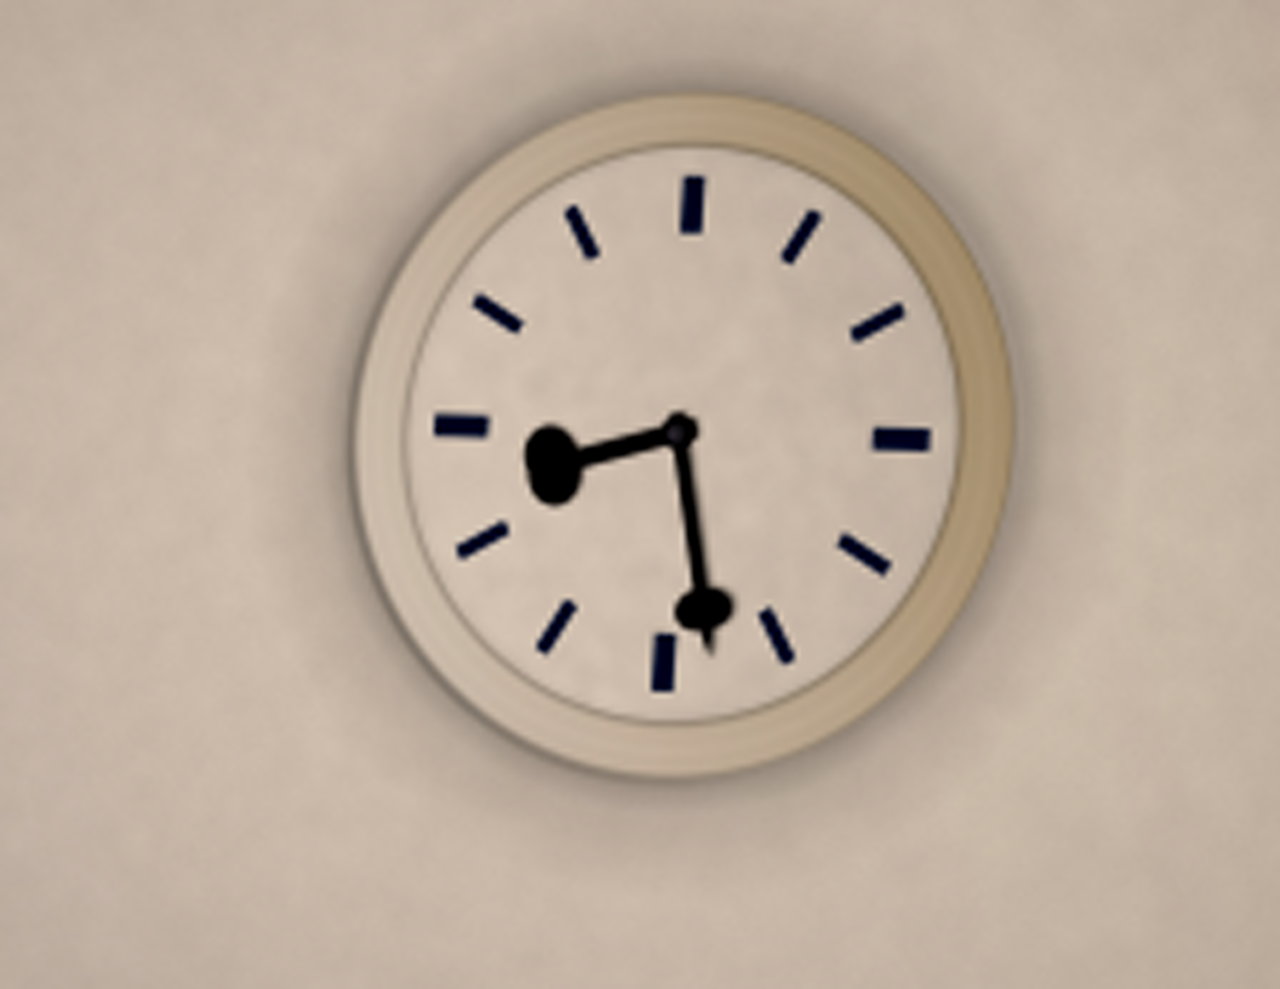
8h28
